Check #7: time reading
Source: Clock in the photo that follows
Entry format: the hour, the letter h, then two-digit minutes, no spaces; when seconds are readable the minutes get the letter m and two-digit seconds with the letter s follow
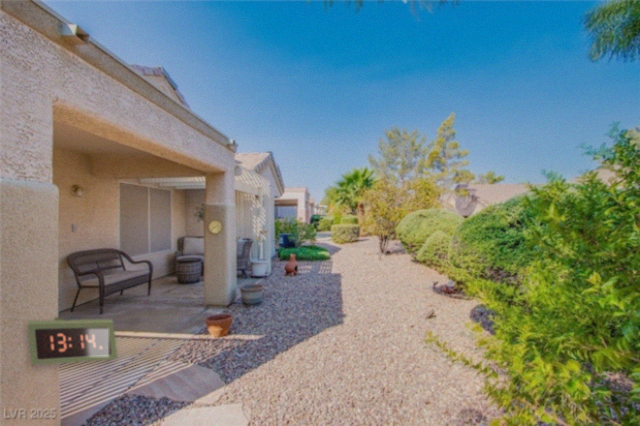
13h14
